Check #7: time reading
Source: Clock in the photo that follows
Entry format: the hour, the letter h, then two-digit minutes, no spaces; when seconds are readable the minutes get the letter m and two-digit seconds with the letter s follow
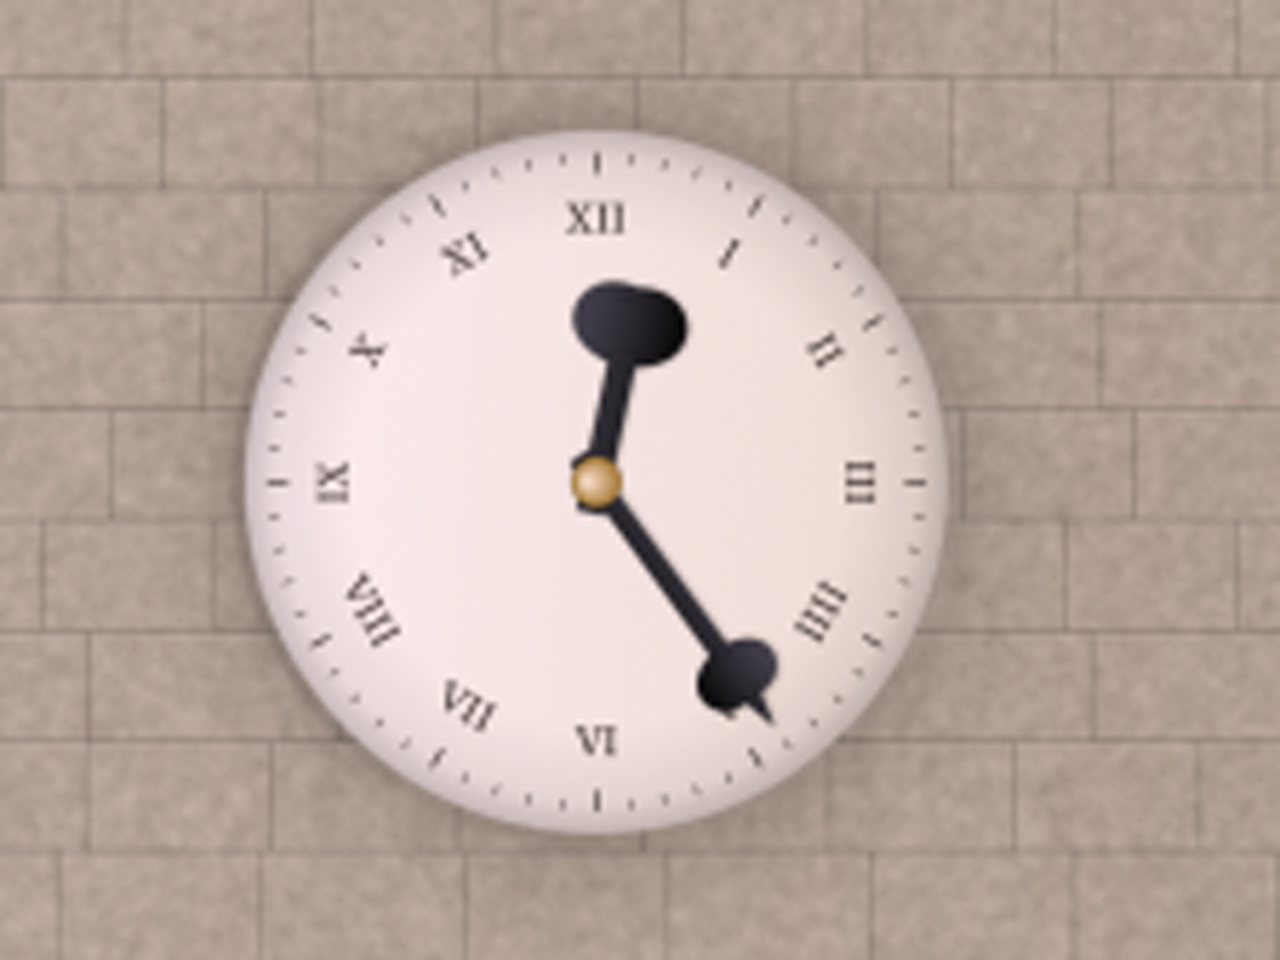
12h24
